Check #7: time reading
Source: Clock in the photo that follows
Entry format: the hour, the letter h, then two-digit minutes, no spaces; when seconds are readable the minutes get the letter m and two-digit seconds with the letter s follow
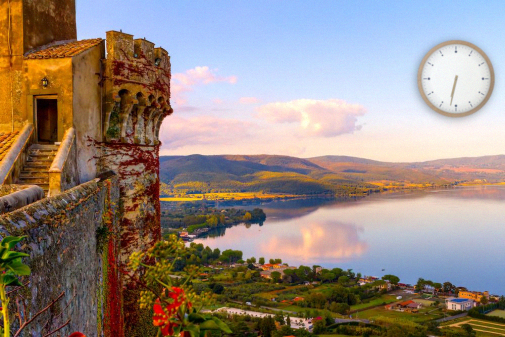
6h32
